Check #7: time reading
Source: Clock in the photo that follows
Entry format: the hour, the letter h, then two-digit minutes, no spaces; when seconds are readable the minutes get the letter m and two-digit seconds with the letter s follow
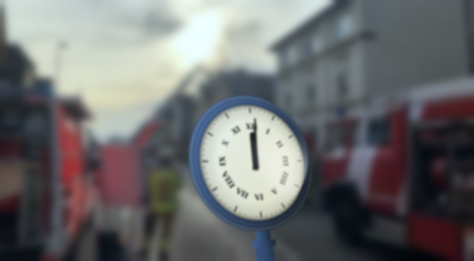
12h01
